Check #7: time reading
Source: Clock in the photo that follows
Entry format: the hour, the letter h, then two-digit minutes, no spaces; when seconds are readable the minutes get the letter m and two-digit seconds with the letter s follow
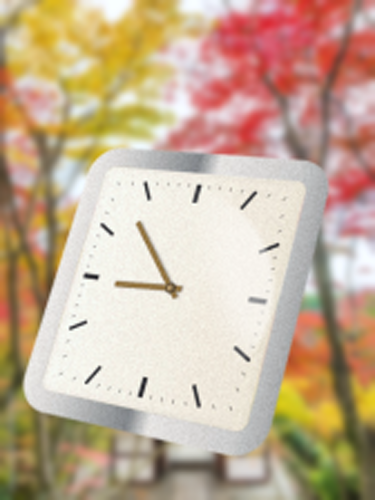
8h53
